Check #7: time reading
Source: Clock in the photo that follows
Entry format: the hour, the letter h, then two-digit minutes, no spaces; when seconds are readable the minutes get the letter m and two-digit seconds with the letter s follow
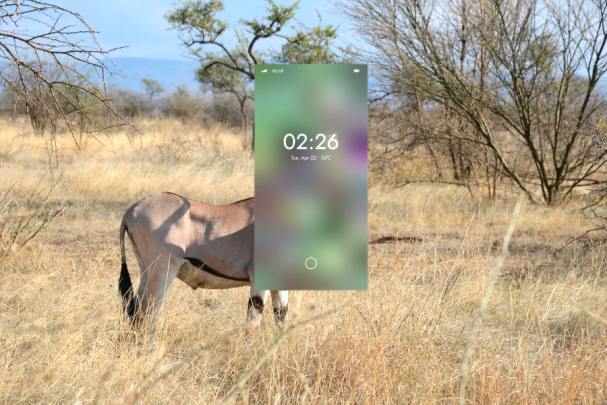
2h26
